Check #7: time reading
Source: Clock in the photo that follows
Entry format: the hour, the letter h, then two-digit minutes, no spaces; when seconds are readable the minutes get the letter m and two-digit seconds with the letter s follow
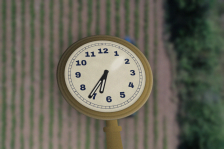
6h36
